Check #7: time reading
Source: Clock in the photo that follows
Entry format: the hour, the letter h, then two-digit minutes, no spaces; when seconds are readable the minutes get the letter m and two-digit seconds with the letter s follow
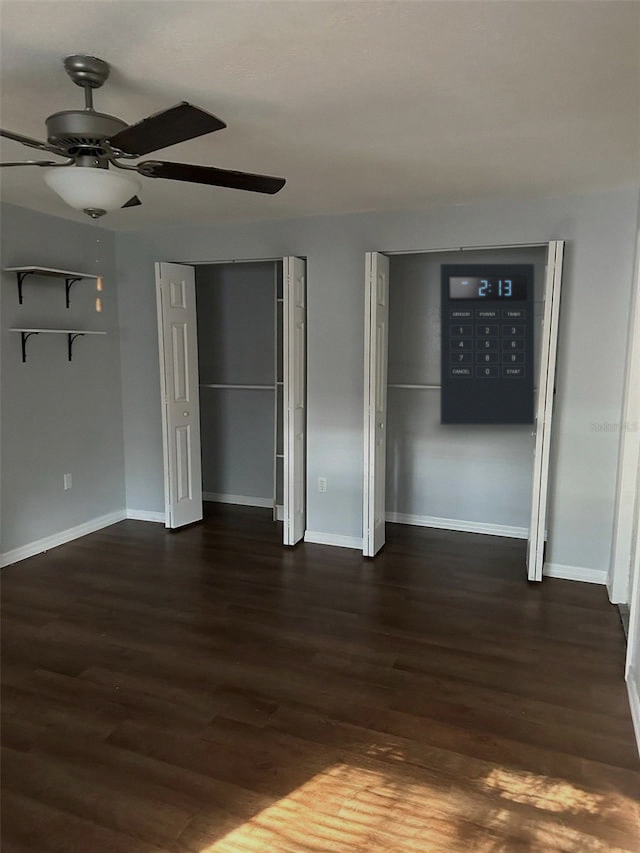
2h13
